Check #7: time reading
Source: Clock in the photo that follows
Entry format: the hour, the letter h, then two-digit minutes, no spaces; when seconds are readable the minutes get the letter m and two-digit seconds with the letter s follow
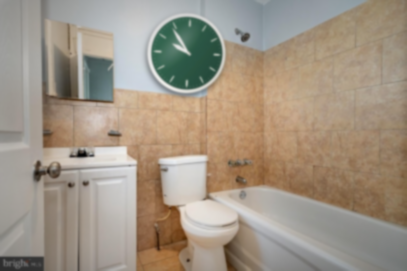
9h54
